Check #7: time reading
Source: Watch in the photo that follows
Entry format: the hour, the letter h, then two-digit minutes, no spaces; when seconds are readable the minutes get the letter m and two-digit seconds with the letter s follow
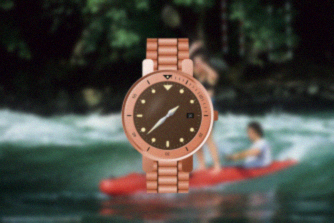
1h38
